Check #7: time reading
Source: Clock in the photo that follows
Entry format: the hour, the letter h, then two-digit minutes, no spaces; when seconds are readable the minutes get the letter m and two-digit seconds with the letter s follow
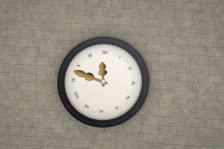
11h48
